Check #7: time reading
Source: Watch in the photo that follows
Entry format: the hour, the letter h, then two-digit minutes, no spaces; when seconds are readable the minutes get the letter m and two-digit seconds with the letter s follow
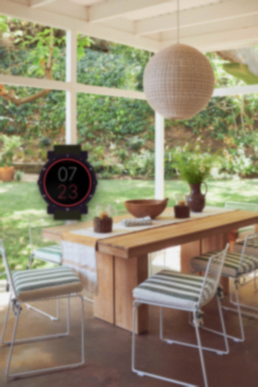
7h23
